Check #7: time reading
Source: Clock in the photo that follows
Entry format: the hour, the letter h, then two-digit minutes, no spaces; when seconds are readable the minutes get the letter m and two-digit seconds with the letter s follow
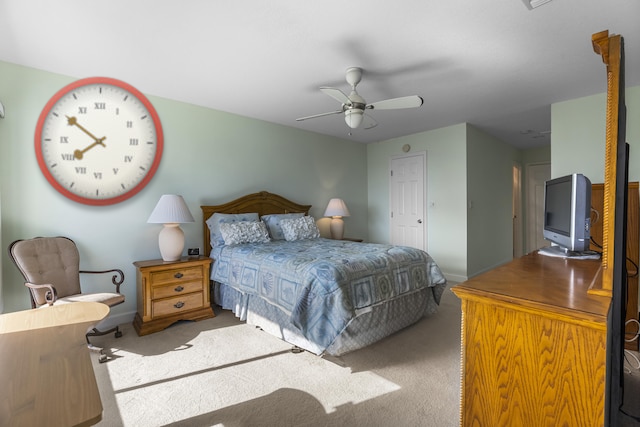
7h51
